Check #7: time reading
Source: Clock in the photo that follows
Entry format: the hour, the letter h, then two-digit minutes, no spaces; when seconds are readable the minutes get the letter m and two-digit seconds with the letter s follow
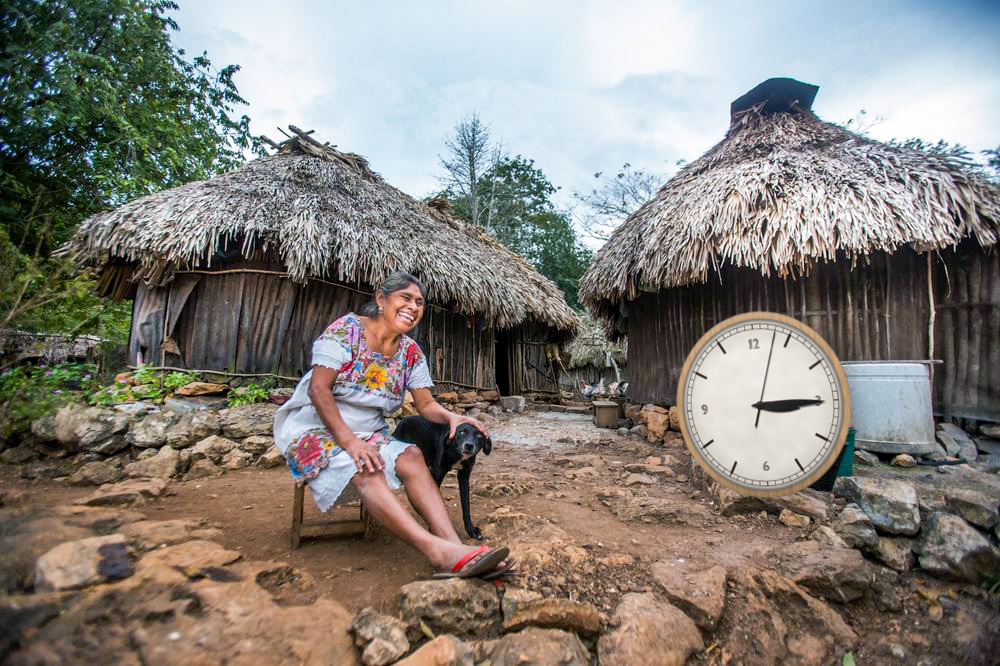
3h15m03s
